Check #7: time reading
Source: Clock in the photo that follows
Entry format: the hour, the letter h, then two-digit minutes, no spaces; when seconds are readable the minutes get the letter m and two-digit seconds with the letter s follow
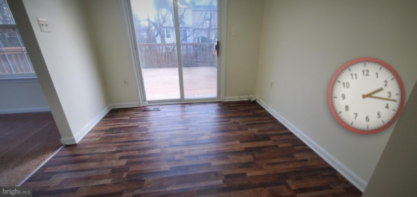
2h17
